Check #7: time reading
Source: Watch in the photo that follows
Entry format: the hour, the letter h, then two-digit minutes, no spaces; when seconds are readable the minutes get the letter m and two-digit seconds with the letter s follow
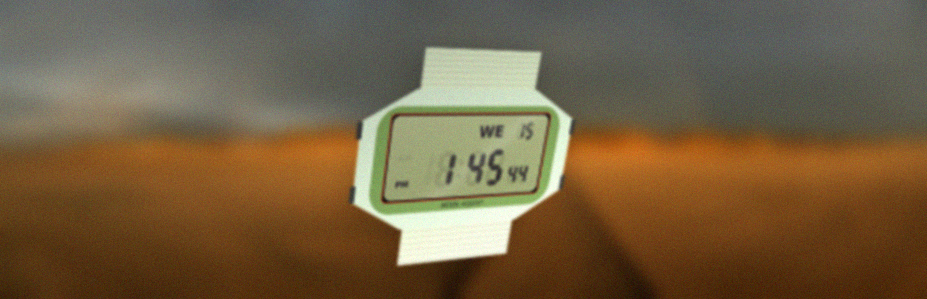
1h45m44s
